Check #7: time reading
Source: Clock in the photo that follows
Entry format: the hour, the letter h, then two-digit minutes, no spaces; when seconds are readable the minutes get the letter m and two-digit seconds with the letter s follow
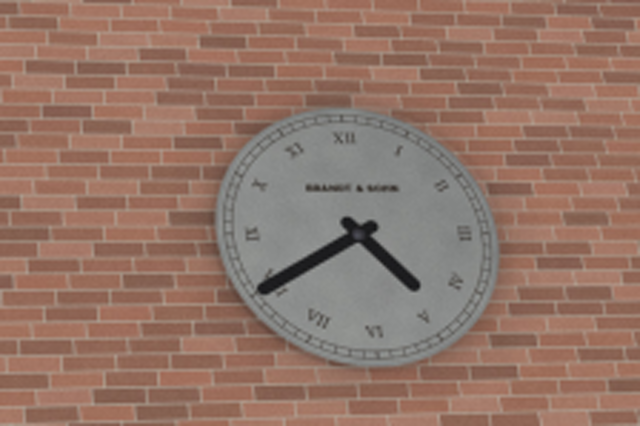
4h40
